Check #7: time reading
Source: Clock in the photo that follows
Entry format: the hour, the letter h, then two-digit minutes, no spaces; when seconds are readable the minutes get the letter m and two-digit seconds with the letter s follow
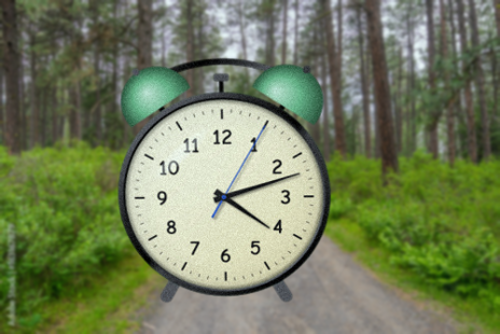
4h12m05s
